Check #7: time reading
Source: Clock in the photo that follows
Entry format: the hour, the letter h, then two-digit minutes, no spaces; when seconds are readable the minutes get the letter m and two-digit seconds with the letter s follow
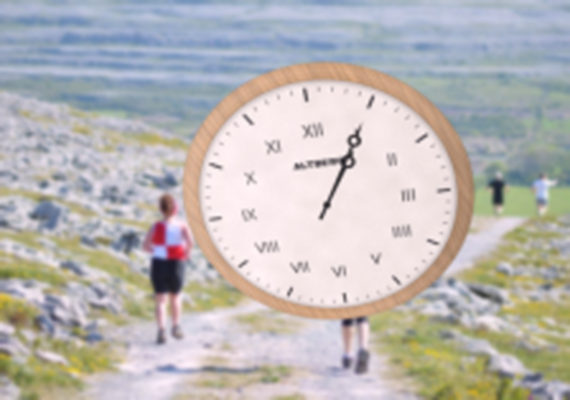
1h05
